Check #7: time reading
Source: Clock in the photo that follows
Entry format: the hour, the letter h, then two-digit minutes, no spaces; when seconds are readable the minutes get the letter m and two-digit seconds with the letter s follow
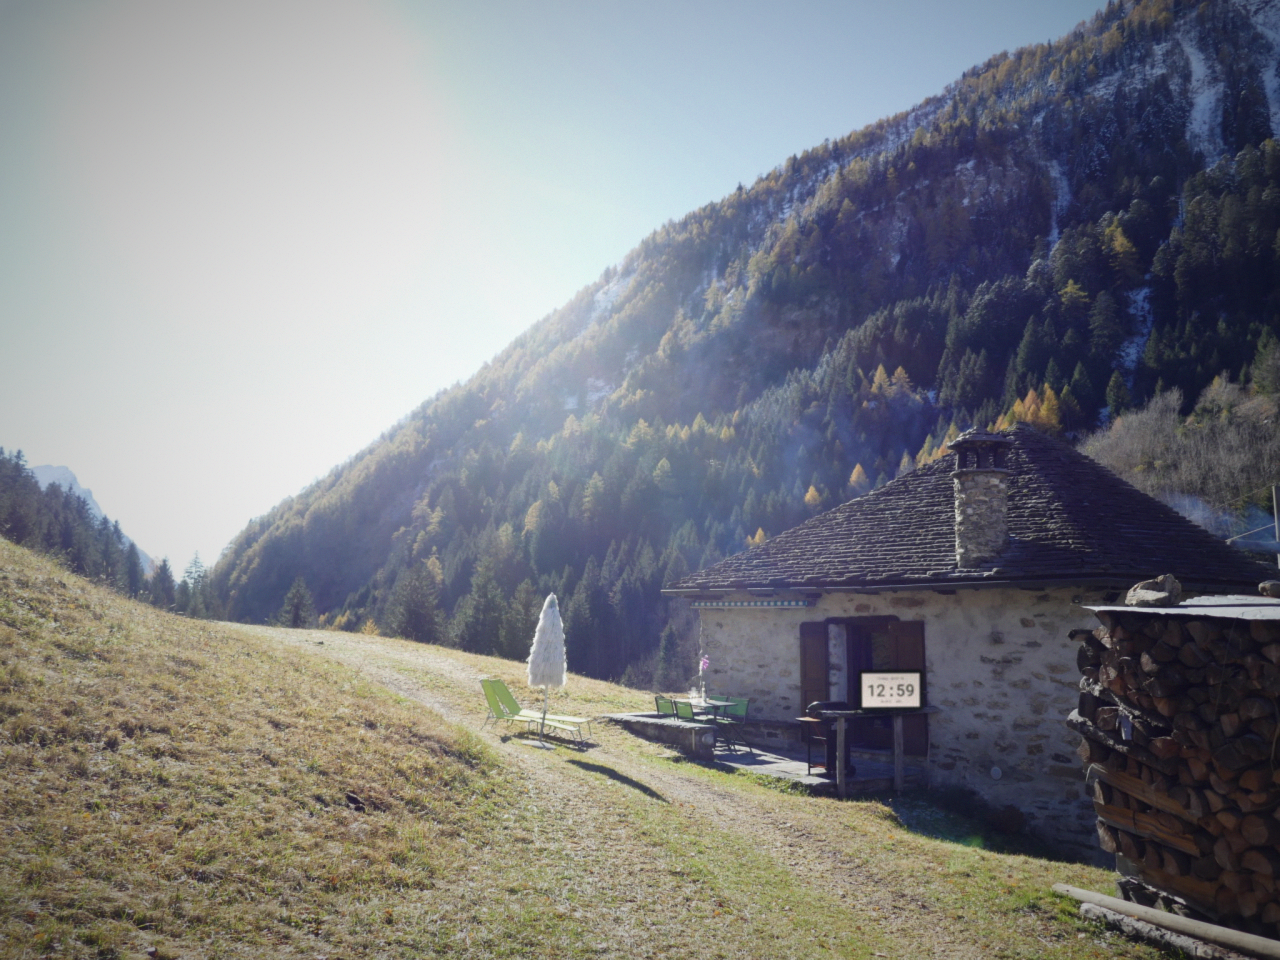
12h59
